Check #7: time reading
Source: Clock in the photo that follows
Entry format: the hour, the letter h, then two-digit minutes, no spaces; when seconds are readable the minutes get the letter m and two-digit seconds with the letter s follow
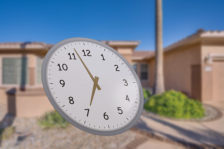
6h57
